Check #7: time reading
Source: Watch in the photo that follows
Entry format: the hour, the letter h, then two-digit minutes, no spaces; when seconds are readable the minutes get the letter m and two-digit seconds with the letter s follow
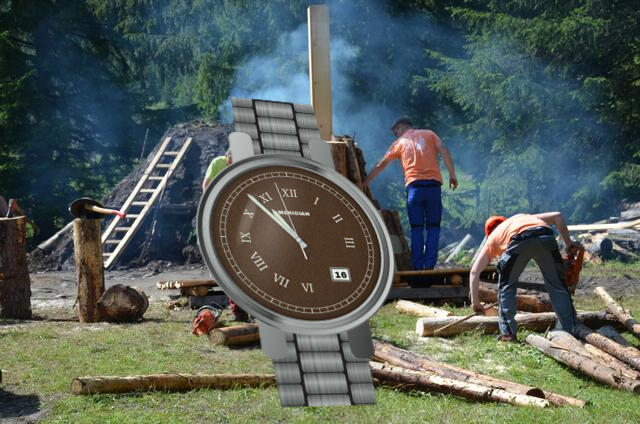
10h52m58s
